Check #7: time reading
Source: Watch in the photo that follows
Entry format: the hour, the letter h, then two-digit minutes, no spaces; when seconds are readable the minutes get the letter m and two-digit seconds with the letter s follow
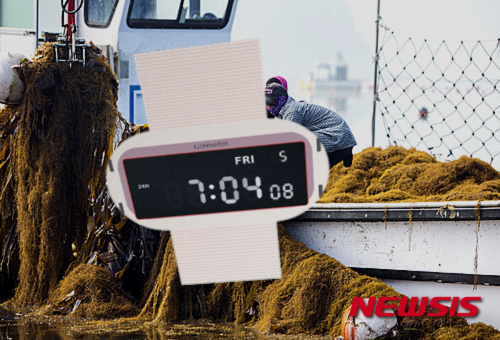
7h04m08s
